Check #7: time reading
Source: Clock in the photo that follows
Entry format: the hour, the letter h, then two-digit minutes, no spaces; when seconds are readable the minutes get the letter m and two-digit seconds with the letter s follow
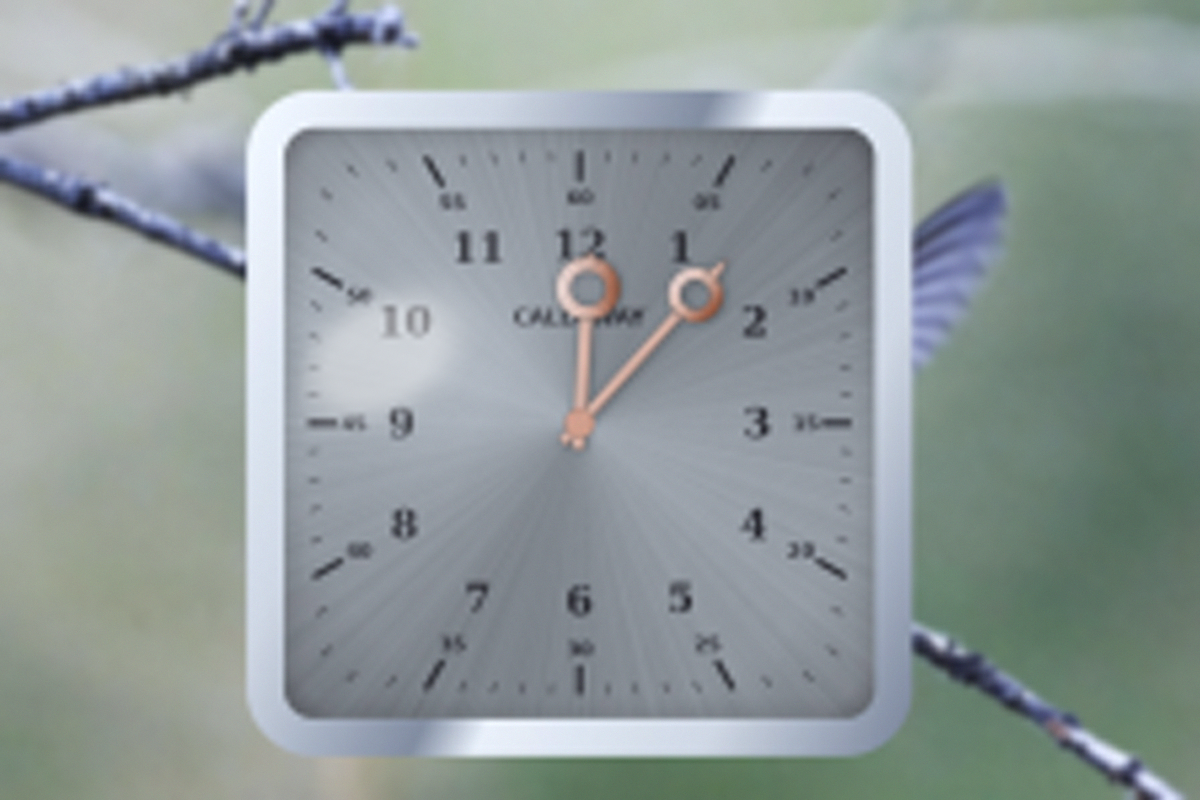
12h07
